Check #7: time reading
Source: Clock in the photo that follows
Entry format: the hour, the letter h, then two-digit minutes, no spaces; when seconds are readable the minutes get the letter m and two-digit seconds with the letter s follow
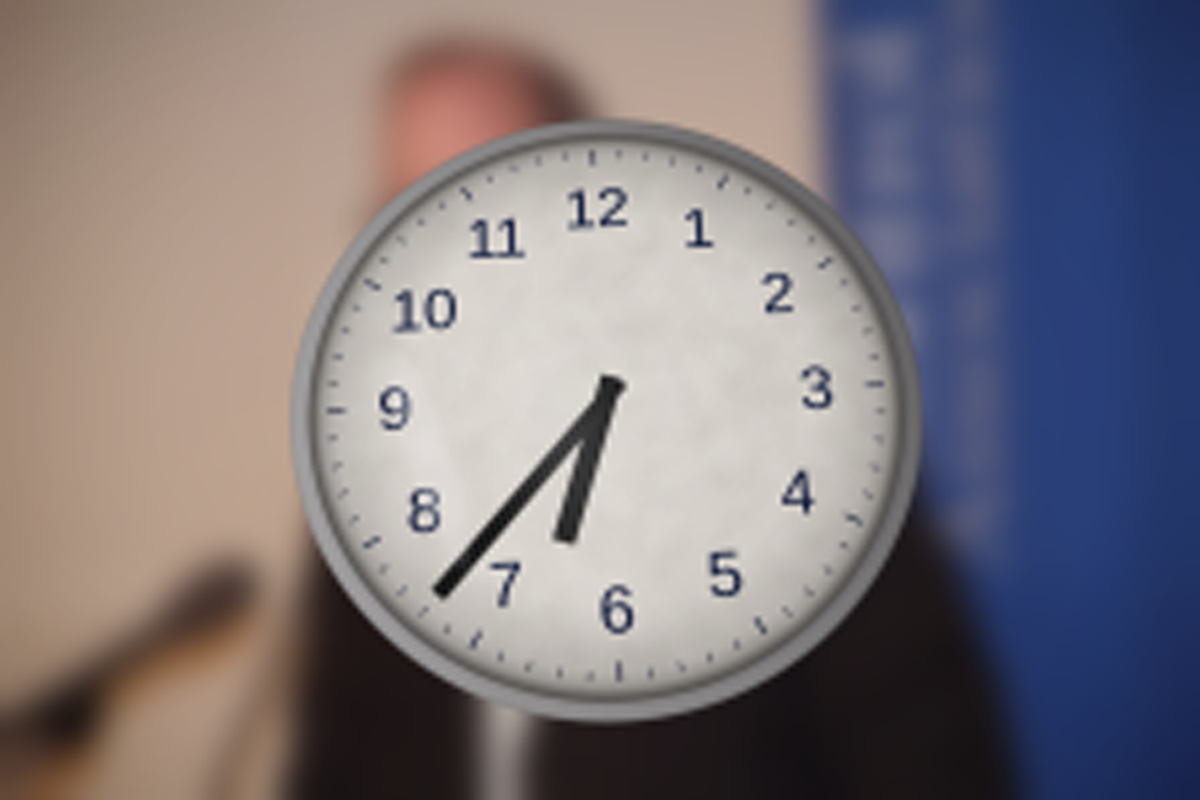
6h37
